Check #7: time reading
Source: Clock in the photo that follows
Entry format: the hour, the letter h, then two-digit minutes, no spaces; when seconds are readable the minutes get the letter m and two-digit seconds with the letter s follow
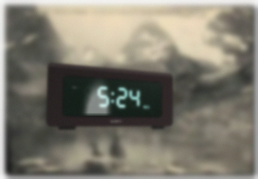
5h24
